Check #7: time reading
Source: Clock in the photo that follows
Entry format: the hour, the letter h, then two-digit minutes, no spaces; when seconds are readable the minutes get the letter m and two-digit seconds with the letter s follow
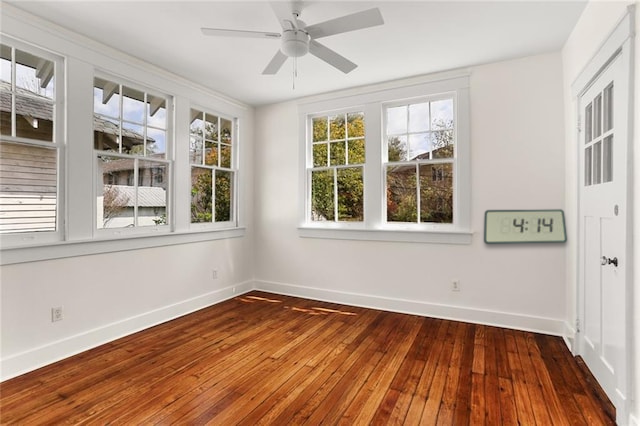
4h14
